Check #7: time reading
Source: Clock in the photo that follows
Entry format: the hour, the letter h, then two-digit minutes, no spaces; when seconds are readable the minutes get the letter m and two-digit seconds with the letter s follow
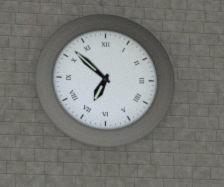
6h52
